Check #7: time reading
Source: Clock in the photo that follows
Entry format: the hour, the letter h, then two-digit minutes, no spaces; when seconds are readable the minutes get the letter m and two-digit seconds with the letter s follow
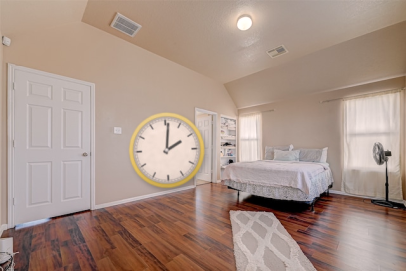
2h01
